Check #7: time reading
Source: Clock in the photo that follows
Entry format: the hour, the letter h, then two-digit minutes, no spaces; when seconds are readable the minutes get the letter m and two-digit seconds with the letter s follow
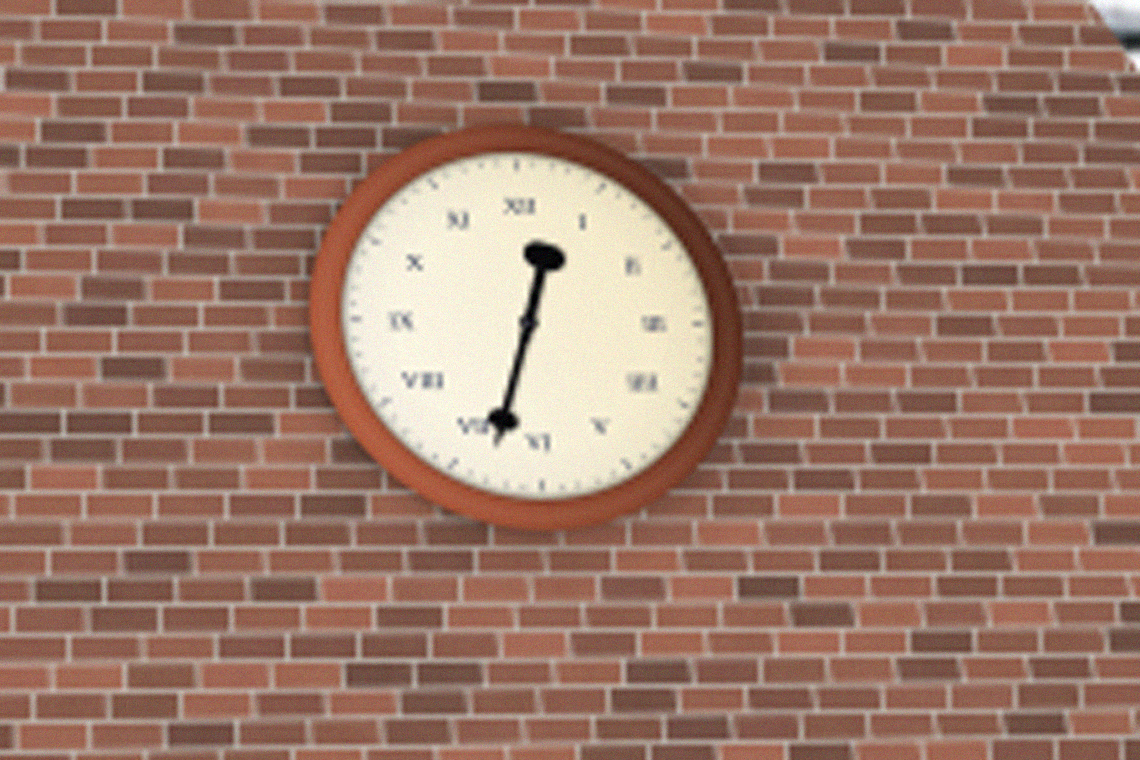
12h33
